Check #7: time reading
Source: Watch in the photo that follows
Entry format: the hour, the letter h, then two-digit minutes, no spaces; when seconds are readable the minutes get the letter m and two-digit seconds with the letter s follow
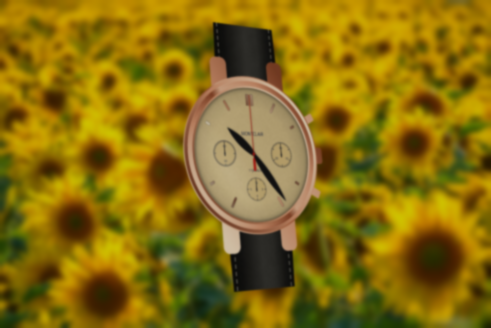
10h24
